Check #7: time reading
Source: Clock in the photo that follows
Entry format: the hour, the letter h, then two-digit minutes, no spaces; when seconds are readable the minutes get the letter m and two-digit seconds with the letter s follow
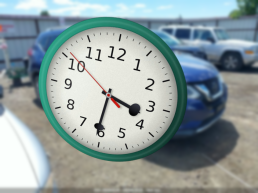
3h30m51s
